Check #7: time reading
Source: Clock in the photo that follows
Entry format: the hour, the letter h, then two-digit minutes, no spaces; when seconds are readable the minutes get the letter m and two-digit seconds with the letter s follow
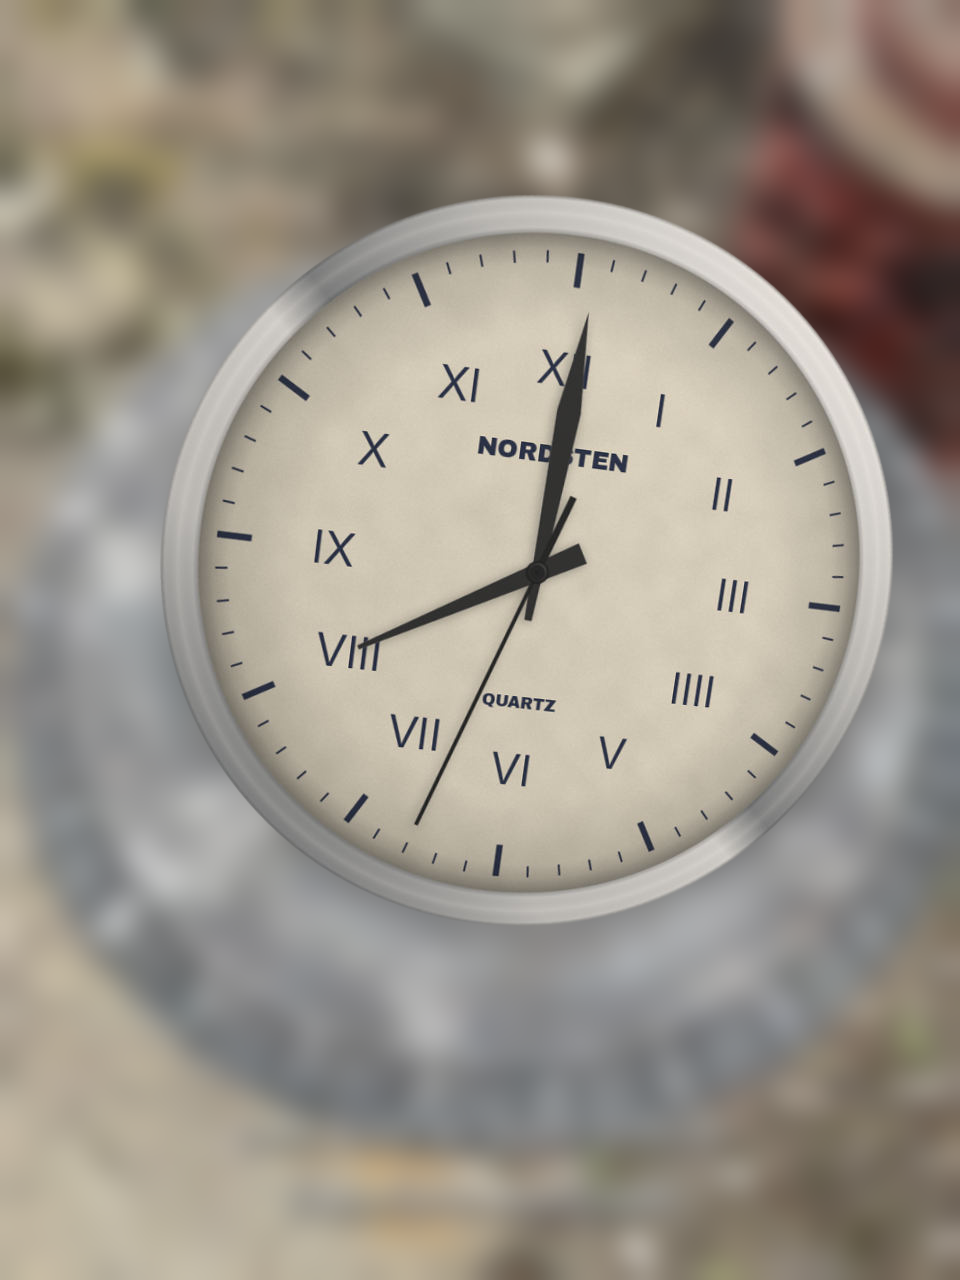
8h00m33s
